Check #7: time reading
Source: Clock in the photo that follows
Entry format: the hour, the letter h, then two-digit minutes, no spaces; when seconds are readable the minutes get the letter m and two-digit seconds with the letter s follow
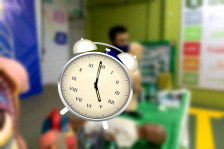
4h59
